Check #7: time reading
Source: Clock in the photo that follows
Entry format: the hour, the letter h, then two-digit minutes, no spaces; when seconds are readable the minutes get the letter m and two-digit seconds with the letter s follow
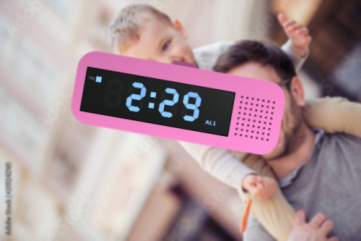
2h29
